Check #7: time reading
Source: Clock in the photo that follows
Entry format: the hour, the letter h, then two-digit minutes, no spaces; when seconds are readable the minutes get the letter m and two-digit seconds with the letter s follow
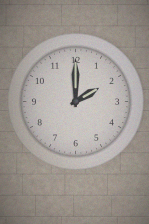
2h00
